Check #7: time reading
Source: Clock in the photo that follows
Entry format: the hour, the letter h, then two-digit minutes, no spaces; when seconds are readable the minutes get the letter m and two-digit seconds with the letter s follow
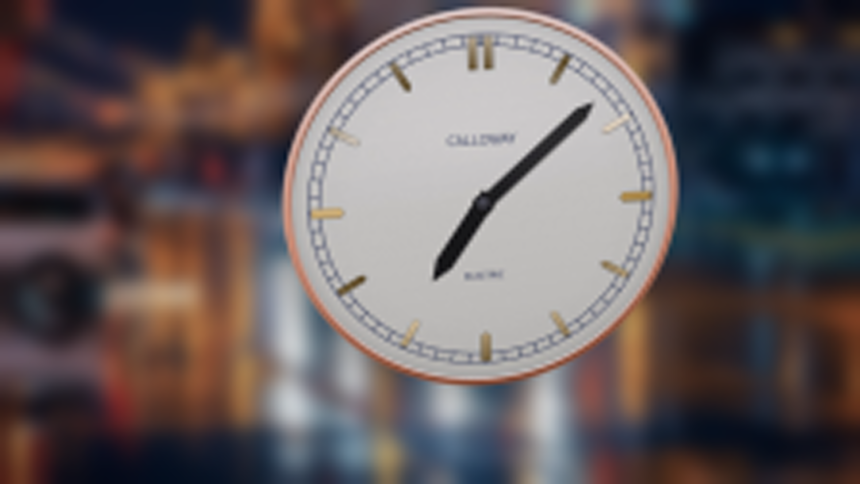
7h08
